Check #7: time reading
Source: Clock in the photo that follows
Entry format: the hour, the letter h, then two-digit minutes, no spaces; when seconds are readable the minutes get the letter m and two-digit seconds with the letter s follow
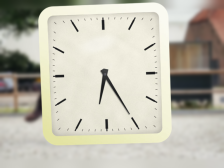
6h25
